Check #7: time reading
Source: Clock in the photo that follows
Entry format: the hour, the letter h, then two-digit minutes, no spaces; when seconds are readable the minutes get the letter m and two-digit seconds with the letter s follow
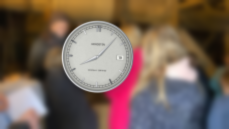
8h07
